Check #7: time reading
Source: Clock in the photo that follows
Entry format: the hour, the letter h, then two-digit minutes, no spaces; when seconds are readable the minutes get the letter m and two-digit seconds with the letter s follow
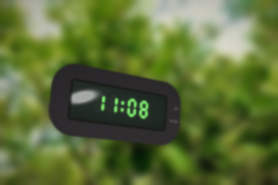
11h08
